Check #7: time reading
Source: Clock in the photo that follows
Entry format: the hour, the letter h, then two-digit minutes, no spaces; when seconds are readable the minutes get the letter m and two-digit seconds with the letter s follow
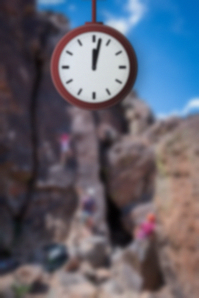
12h02
